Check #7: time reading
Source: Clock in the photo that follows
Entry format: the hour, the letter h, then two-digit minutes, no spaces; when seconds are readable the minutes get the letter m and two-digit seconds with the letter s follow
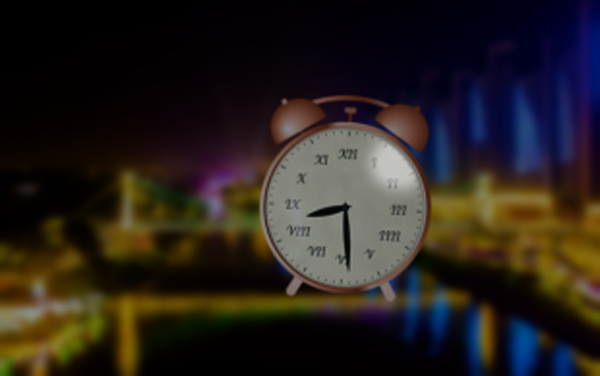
8h29
